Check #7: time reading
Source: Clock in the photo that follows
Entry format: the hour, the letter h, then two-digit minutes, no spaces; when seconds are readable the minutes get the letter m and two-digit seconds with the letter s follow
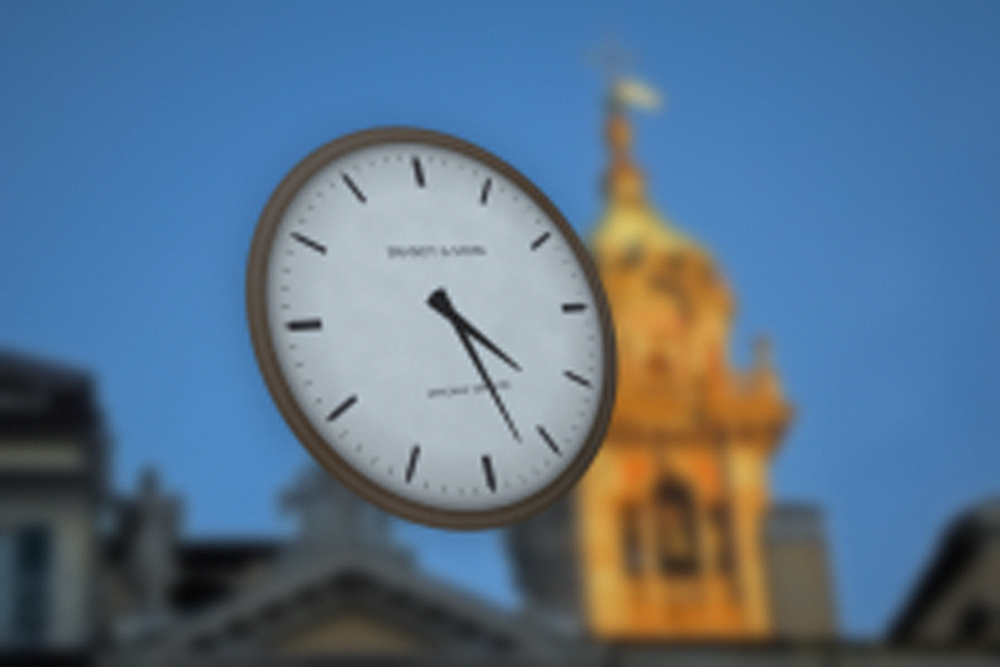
4h27
